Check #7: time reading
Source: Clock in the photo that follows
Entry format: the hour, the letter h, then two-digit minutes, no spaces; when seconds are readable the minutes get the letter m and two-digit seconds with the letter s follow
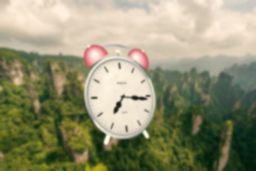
7h16
